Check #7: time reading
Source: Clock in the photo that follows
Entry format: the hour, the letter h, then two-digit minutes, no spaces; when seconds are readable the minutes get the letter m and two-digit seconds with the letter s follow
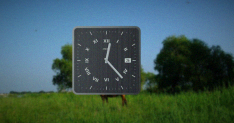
12h23
